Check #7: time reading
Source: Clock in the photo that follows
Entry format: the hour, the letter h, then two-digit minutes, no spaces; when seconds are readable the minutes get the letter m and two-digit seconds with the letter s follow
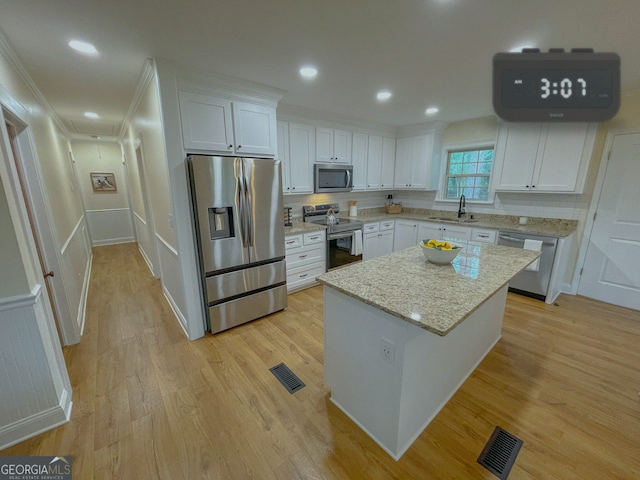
3h07
